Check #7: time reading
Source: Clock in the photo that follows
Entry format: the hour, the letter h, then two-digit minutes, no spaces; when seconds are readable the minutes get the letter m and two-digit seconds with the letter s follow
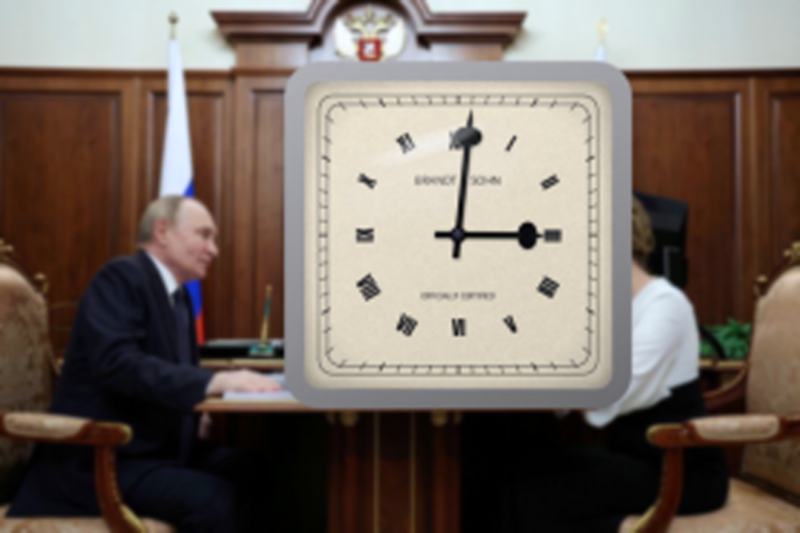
3h01
